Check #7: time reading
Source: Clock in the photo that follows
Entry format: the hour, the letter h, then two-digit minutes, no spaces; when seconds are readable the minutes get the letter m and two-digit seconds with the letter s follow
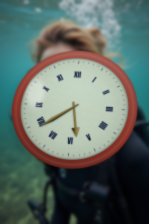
5h39
